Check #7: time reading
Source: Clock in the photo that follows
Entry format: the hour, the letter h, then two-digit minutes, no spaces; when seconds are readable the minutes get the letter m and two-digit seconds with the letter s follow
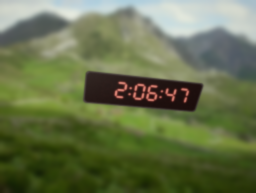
2h06m47s
